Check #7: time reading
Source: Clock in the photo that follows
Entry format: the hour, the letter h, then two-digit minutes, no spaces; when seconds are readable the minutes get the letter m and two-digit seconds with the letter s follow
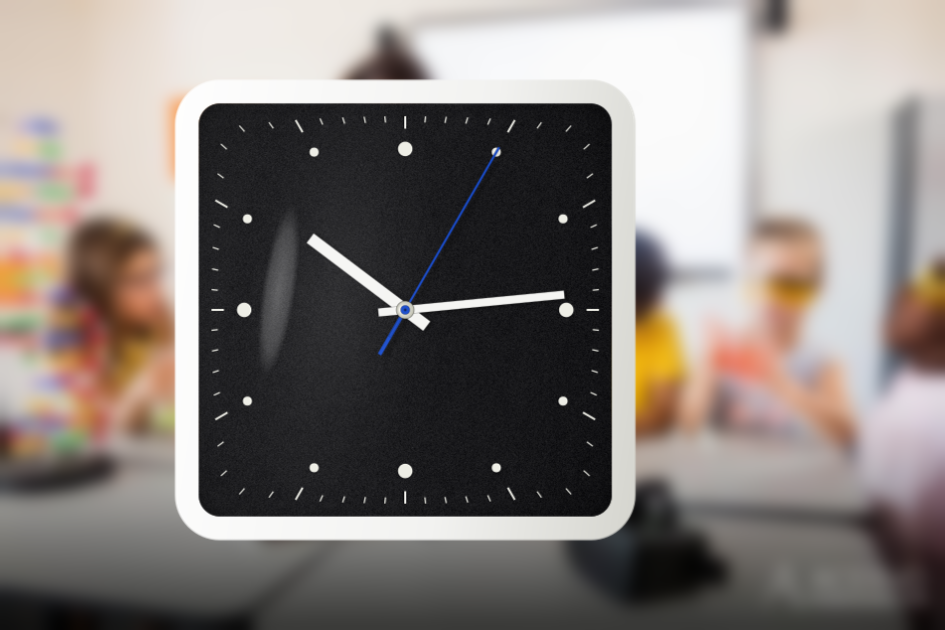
10h14m05s
